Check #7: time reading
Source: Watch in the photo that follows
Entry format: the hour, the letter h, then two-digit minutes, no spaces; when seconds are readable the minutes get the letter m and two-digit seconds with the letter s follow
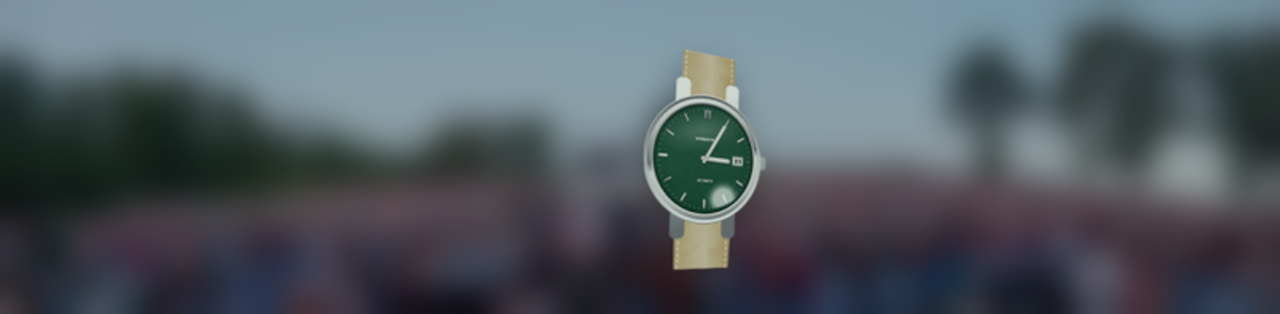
3h05
